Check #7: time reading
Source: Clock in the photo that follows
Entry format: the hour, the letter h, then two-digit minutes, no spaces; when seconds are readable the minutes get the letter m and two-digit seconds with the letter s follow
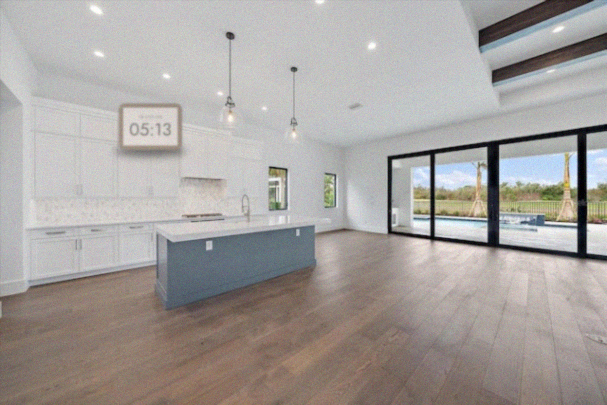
5h13
